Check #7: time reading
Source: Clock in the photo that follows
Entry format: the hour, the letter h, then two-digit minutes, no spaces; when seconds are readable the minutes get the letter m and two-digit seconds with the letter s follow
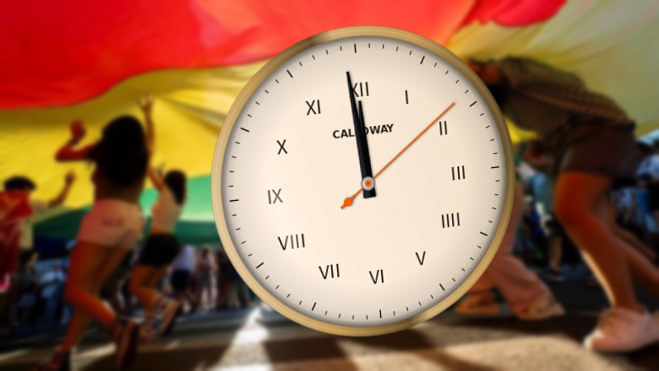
11h59m09s
